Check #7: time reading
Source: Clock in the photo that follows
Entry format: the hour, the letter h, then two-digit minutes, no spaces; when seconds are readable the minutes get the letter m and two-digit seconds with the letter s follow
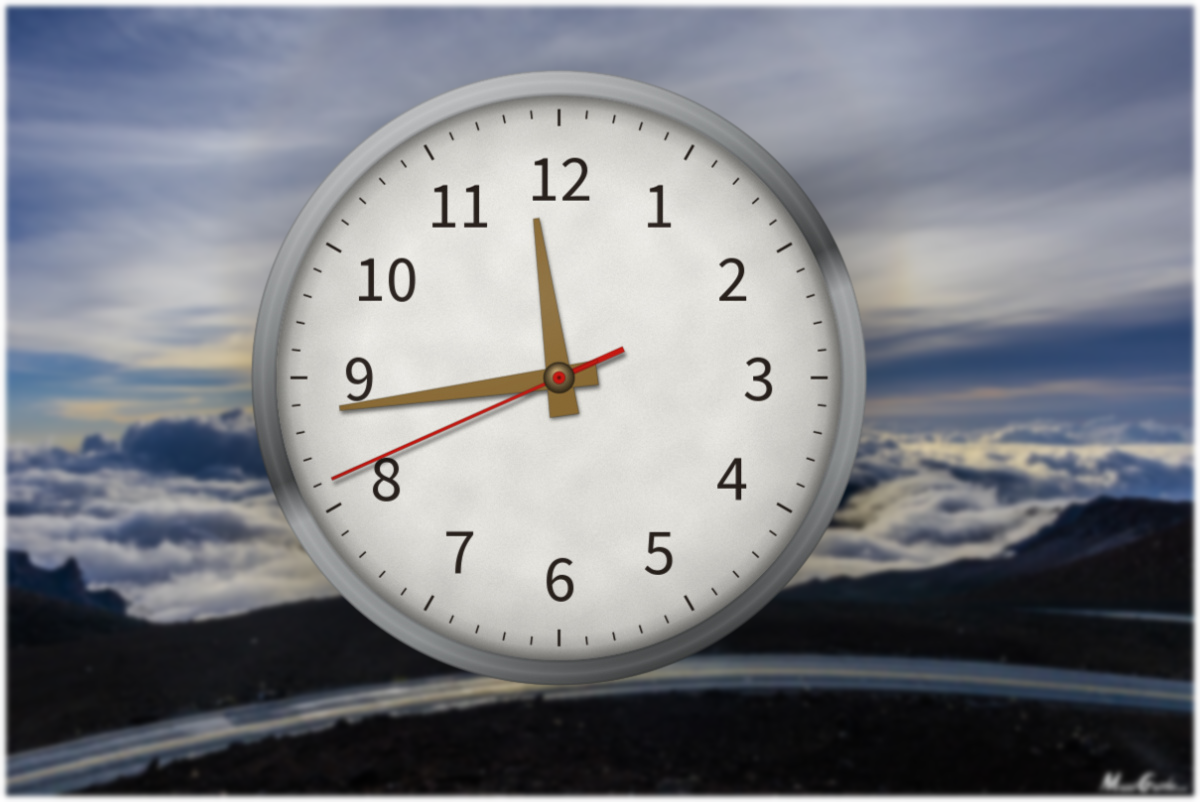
11h43m41s
